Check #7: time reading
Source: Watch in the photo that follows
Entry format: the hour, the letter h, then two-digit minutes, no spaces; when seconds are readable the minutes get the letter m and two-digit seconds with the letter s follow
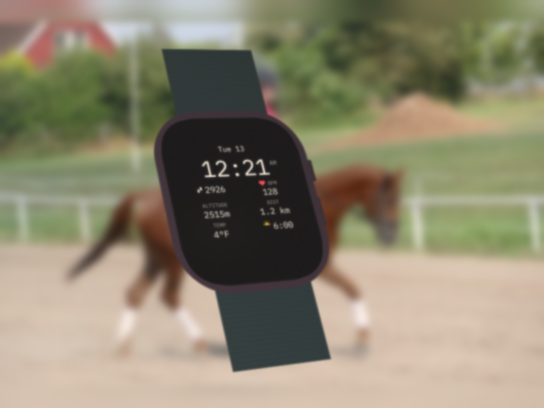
12h21
